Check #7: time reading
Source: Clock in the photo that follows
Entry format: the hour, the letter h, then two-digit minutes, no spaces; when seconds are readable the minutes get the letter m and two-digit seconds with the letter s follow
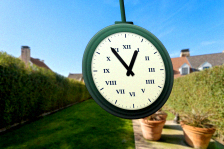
12h54
